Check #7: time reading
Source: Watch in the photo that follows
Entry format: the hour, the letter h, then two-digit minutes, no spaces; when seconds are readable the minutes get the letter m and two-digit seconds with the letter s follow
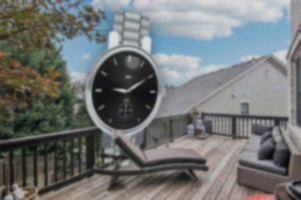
9h10
